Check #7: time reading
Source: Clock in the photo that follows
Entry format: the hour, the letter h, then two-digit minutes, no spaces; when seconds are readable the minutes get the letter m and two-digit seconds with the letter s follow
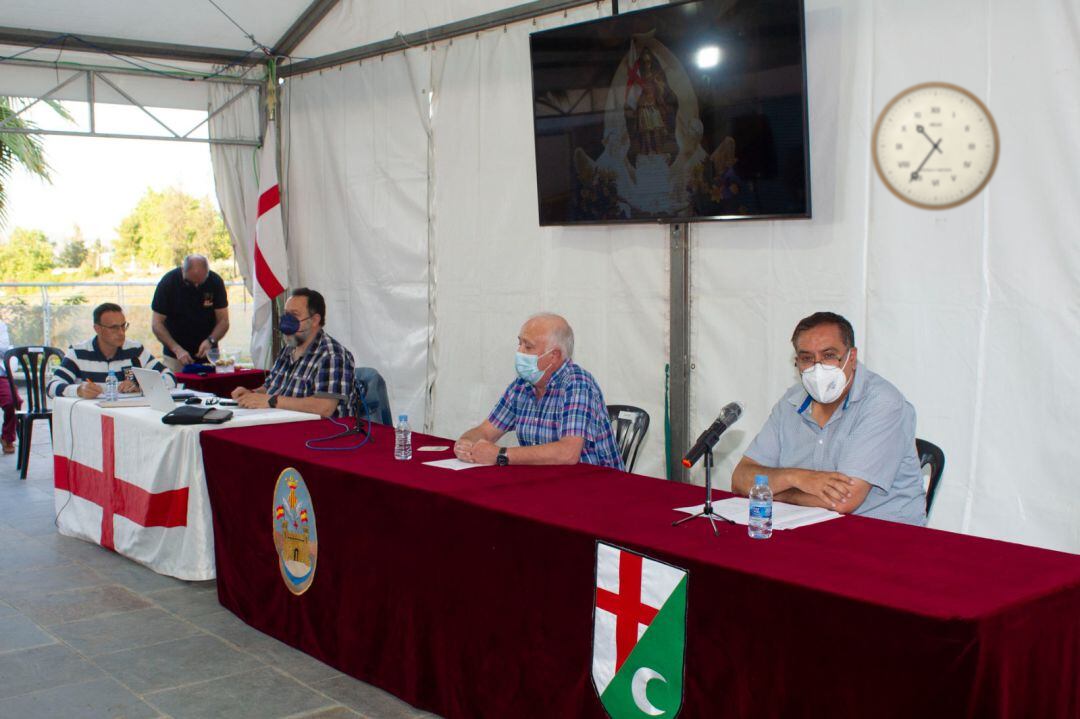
10h36
